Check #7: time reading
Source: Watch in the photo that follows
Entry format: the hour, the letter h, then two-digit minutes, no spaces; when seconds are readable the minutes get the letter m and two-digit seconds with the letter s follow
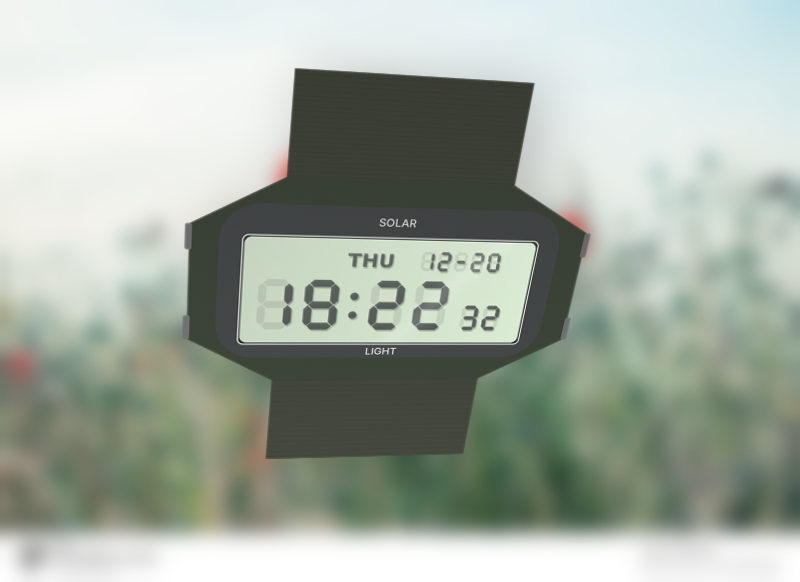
18h22m32s
